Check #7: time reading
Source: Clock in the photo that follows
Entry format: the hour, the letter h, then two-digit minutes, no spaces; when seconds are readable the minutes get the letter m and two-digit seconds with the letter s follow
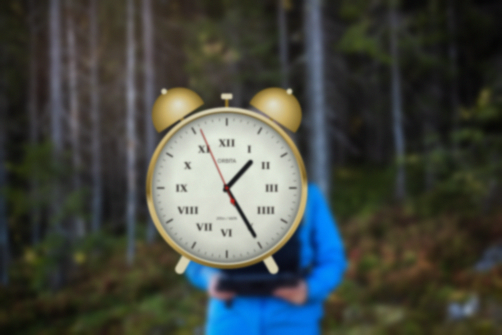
1h24m56s
